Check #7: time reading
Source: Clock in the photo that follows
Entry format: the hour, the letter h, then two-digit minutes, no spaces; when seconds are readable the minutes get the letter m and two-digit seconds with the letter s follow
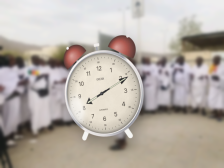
8h11
